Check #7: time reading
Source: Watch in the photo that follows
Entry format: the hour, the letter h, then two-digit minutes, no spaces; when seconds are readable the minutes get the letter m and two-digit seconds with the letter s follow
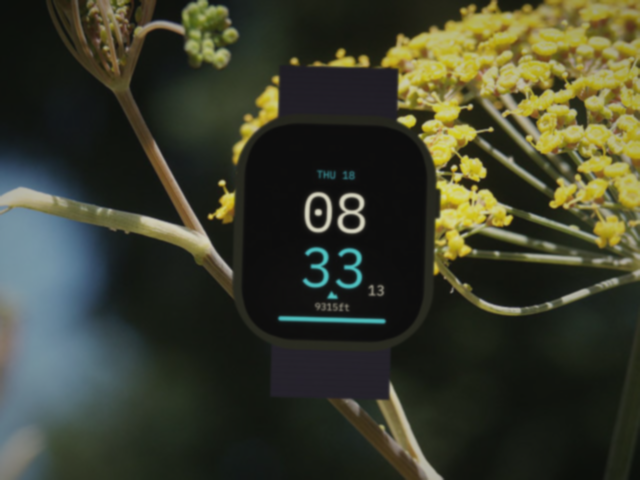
8h33m13s
